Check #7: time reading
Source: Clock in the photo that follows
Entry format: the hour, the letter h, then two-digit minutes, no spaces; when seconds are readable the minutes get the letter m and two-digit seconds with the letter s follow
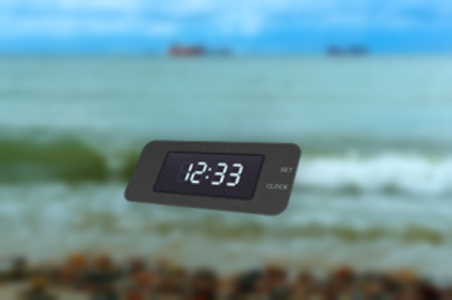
12h33
